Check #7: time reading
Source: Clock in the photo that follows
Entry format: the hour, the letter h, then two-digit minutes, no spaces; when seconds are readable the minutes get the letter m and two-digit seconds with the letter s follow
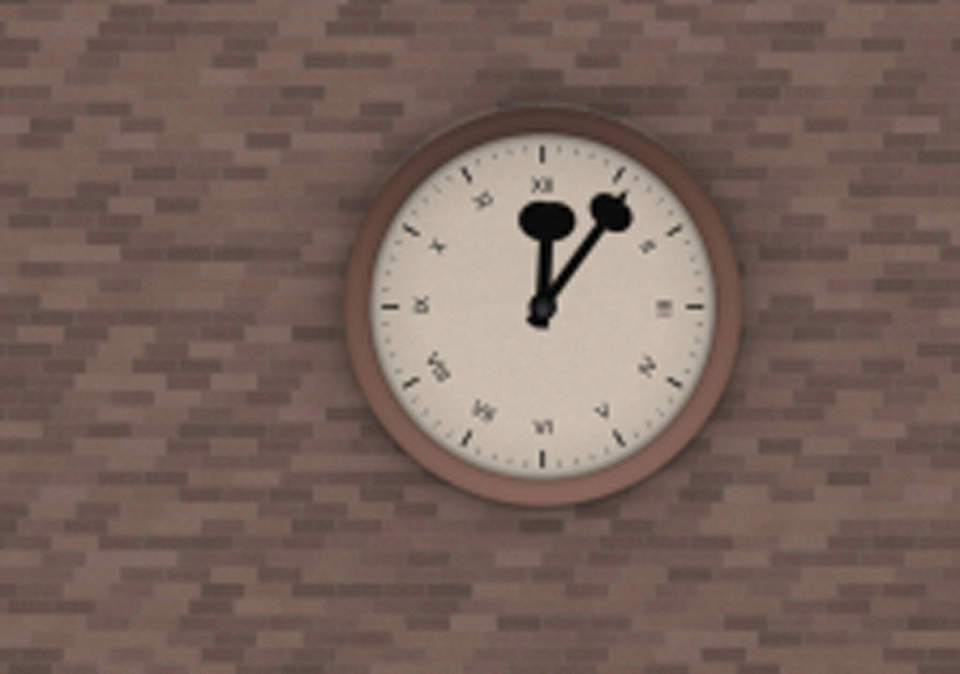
12h06
